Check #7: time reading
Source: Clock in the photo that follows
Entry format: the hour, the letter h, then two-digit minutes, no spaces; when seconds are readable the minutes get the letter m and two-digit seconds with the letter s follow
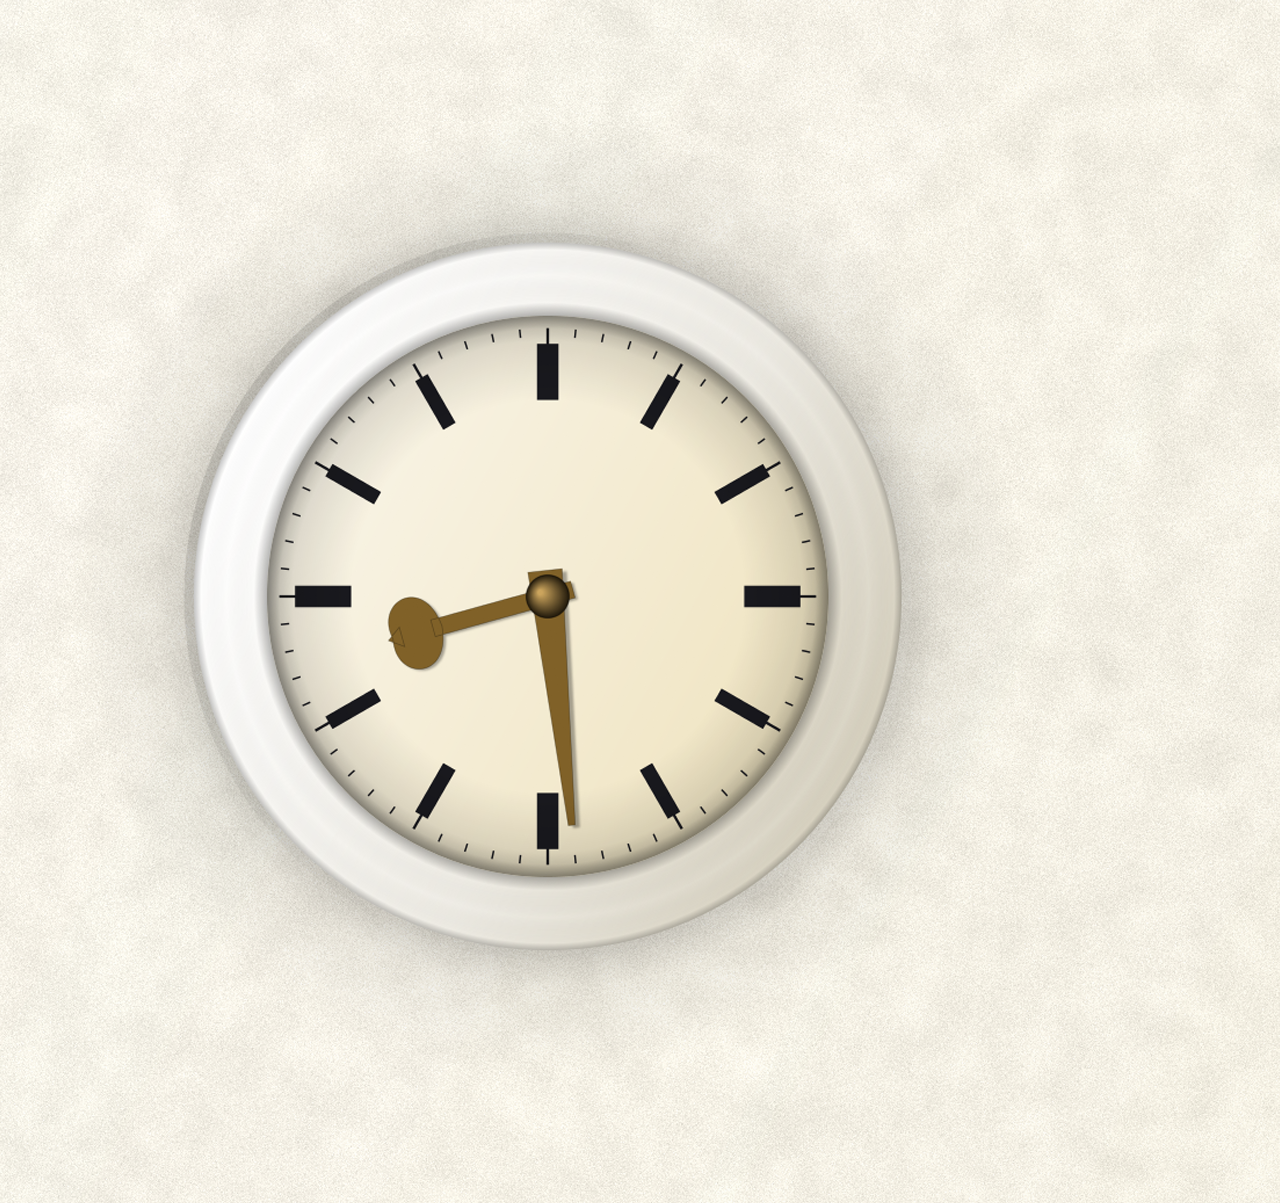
8h29
